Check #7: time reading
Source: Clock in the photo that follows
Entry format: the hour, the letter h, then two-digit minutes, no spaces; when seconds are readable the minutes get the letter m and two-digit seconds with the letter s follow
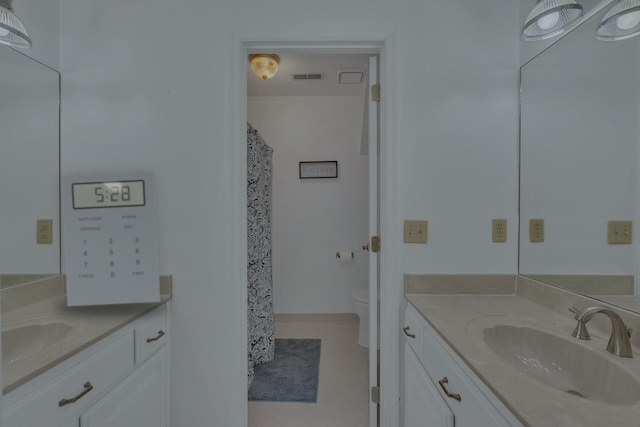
5h28
